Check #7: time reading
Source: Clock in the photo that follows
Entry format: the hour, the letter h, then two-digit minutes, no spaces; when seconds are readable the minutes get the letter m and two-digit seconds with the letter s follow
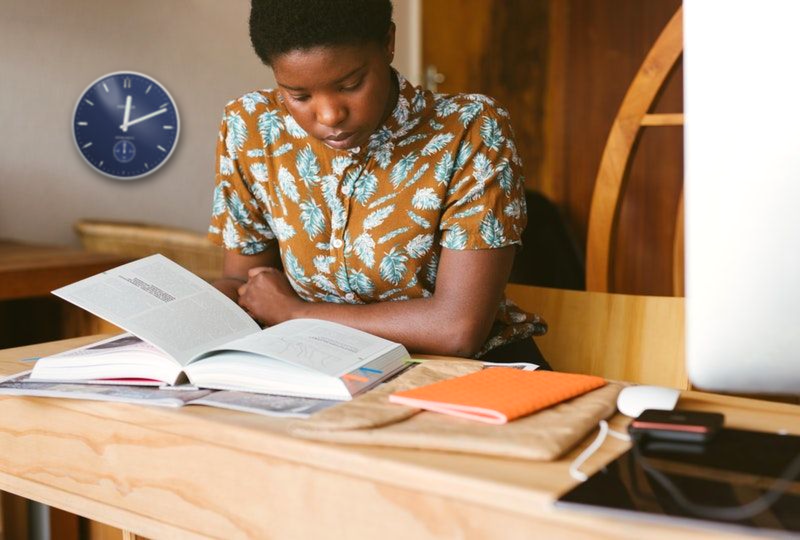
12h11
